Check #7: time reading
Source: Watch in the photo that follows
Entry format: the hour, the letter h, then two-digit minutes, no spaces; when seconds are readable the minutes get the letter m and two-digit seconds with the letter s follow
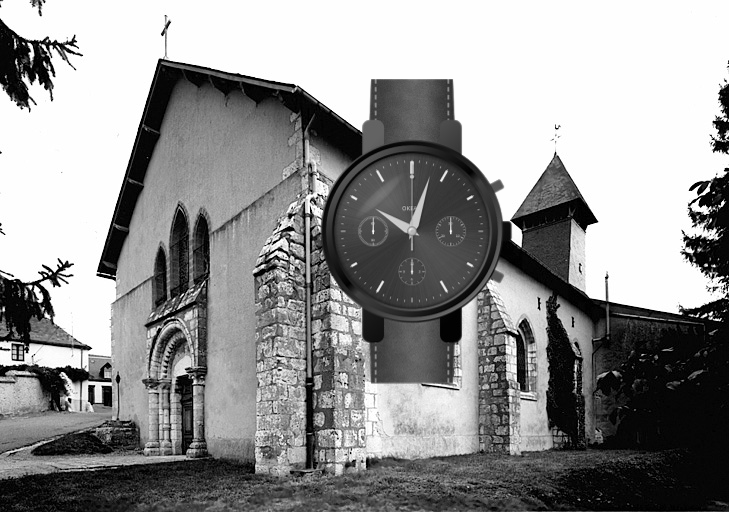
10h03
